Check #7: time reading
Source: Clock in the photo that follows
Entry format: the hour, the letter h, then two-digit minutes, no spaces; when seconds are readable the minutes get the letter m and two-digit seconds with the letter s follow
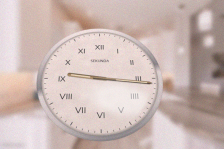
9h16
